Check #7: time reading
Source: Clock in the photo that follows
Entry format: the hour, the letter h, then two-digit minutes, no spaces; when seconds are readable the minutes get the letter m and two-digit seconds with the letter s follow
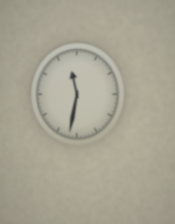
11h32
